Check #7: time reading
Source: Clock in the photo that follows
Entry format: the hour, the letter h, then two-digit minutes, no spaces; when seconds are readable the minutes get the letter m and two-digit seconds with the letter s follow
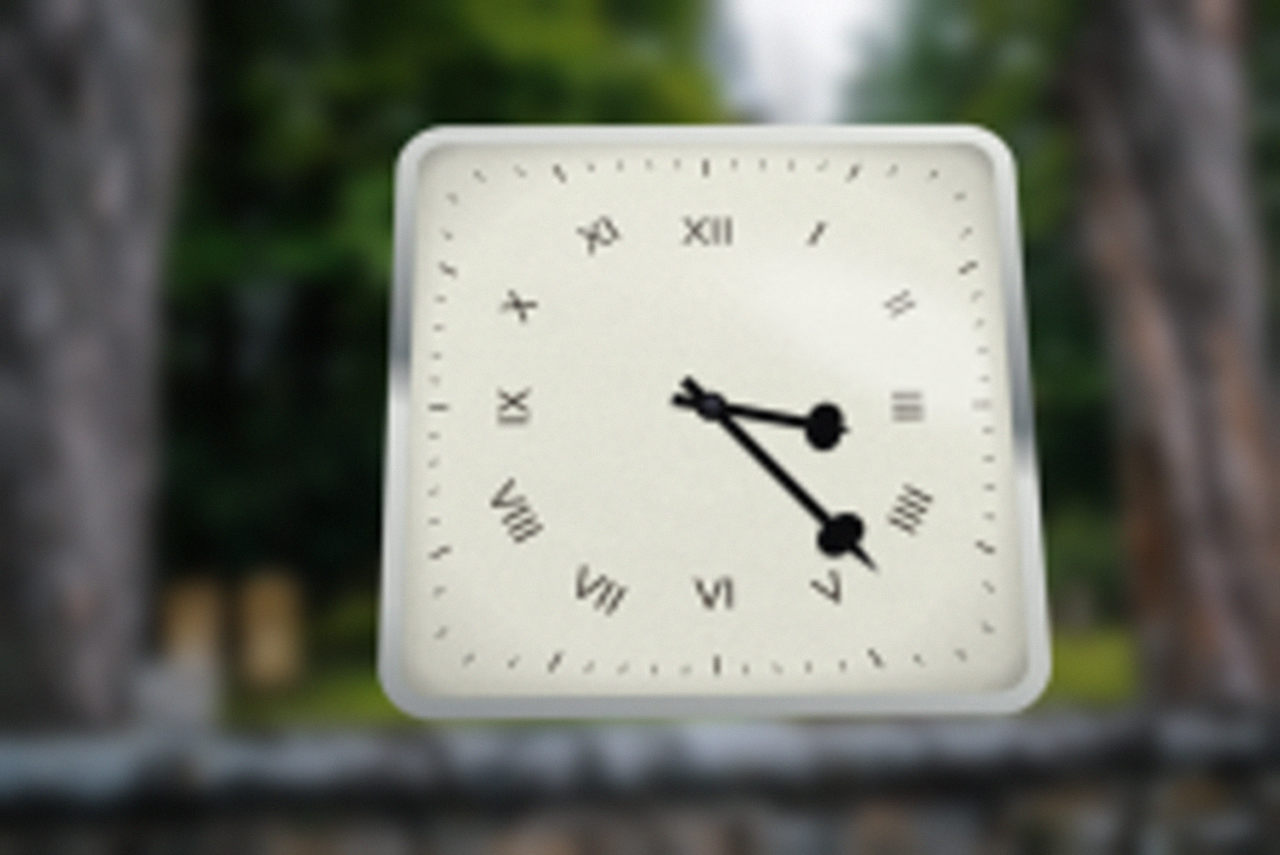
3h23
